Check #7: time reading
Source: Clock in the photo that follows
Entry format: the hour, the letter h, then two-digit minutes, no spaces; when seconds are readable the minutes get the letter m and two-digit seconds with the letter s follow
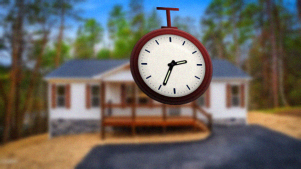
2h34
